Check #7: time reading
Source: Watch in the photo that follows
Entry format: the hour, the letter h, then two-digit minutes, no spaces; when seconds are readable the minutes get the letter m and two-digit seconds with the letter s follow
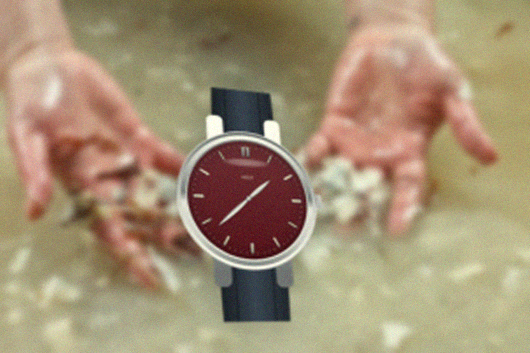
1h38
